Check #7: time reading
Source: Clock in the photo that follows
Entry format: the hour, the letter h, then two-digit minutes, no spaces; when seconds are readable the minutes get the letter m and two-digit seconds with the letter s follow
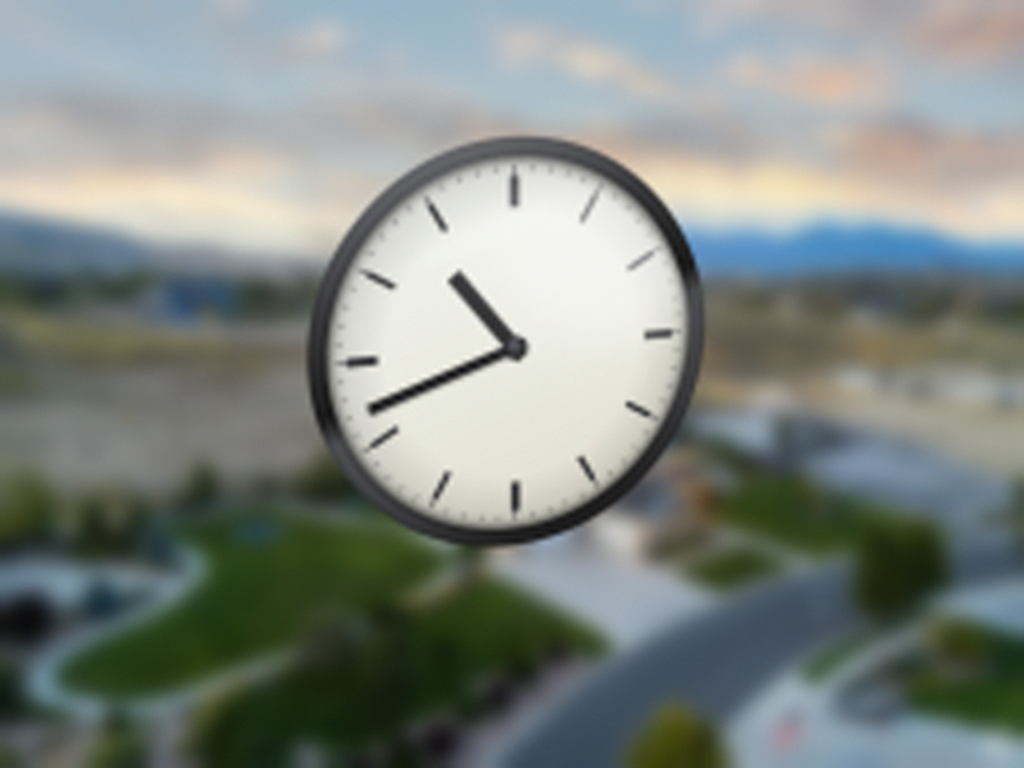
10h42
